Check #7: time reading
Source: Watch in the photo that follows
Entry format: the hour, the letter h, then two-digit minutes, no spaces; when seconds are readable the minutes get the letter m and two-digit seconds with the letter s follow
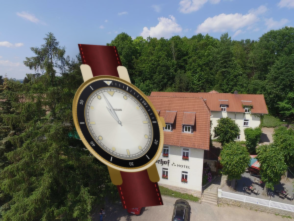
10h57
